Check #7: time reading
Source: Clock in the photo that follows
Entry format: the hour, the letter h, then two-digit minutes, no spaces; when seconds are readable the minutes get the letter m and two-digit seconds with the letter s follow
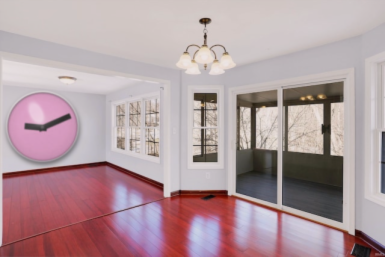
9h11
